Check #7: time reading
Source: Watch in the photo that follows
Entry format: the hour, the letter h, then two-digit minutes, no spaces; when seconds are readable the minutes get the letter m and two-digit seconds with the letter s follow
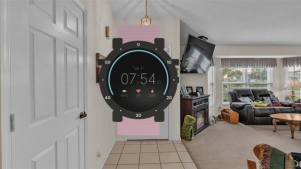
7h54
